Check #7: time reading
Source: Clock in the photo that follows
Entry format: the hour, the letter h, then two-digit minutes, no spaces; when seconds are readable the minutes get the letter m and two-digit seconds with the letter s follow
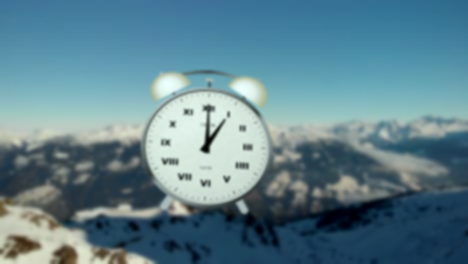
1h00
